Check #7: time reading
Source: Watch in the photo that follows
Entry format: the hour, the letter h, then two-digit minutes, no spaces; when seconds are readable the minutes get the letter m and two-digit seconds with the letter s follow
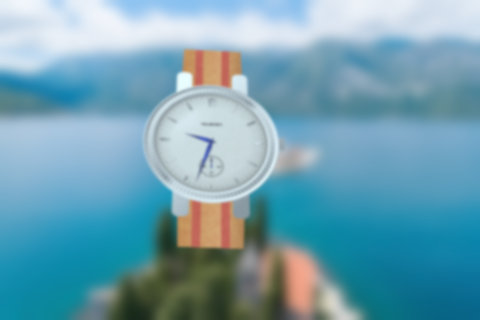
9h33
